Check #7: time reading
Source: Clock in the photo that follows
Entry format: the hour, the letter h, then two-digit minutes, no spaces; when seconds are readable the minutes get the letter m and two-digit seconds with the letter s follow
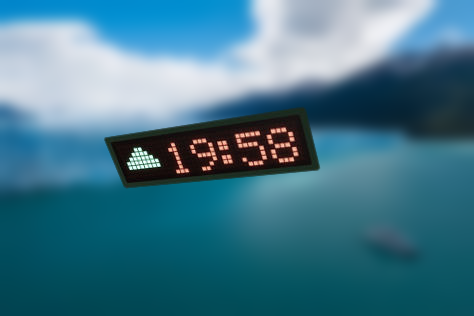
19h58
